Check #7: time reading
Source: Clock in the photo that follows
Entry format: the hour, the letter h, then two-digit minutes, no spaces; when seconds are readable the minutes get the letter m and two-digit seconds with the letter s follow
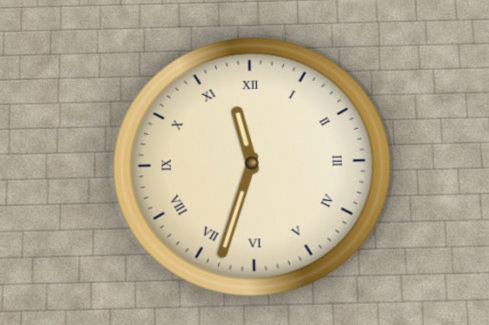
11h33
